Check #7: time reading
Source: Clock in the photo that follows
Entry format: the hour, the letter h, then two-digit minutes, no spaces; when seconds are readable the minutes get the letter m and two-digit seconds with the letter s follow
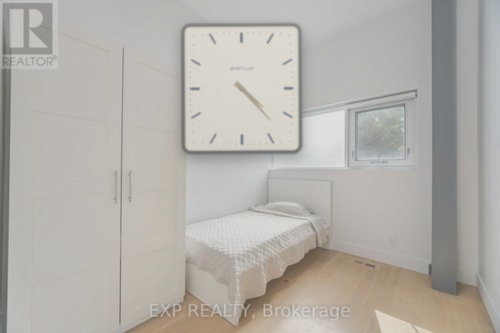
4h23
